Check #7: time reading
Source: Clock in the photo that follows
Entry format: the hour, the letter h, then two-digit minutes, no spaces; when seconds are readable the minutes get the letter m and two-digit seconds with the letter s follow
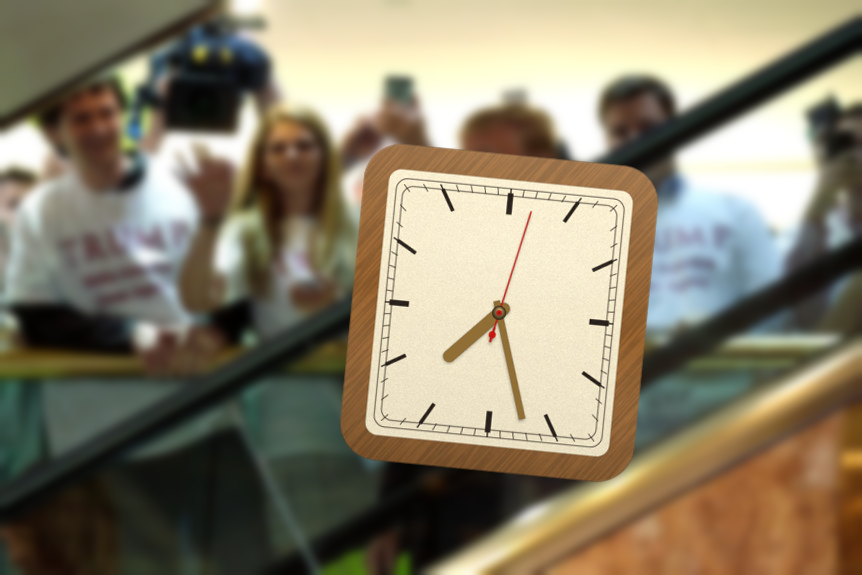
7h27m02s
